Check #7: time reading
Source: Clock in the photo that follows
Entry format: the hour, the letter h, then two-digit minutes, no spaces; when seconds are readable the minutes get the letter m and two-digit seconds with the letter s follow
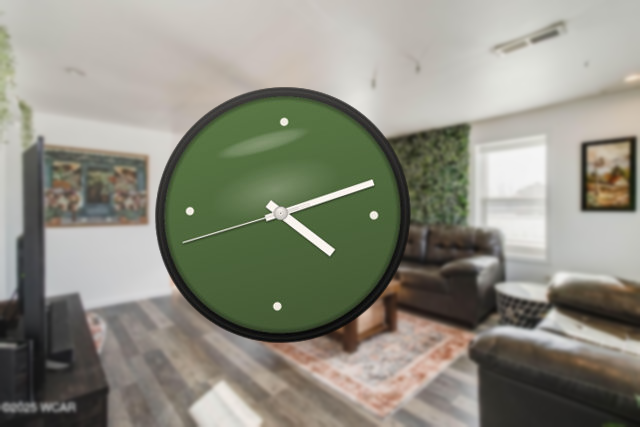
4h11m42s
